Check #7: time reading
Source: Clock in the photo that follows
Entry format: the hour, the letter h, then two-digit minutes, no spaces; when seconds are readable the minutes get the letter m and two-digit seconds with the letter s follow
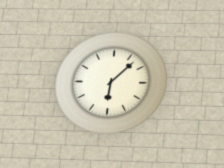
6h07
